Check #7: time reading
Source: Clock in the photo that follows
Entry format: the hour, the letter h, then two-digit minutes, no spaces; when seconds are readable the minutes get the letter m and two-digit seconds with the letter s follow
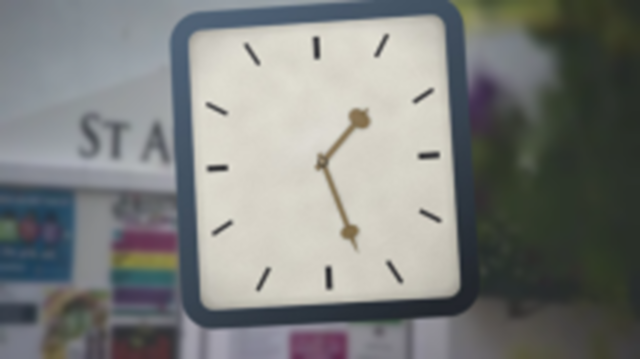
1h27
